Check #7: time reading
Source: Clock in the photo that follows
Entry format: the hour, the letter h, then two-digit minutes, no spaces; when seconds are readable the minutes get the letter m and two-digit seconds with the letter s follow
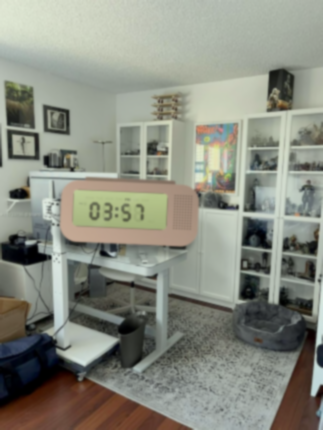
3h57
